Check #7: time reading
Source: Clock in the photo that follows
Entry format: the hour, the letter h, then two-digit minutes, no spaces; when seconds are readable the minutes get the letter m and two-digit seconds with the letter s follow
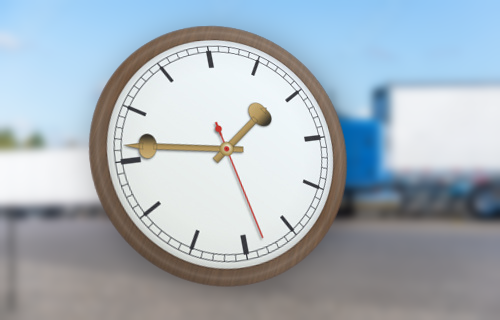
1h46m28s
